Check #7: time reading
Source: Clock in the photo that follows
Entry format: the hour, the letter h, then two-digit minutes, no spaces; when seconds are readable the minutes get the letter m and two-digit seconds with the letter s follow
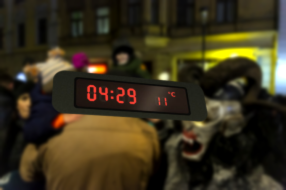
4h29
